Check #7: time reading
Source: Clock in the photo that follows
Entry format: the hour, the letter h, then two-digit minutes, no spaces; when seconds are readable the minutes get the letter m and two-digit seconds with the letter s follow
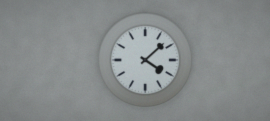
4h08
